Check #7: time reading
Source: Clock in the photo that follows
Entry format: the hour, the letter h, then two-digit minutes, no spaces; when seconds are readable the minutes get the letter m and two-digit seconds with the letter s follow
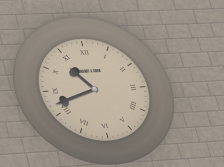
10h42
